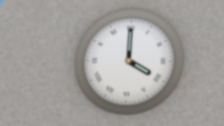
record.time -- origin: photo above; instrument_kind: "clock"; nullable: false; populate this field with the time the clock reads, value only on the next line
4:00
